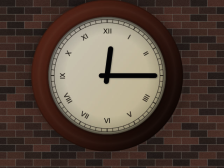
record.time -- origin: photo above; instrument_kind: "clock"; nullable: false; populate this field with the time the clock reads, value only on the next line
12:15
